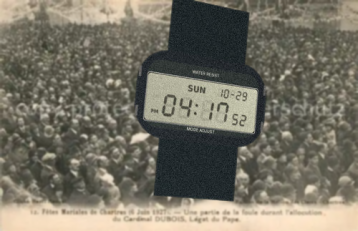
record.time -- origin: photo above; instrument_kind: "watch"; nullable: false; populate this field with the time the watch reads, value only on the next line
4:17:52
